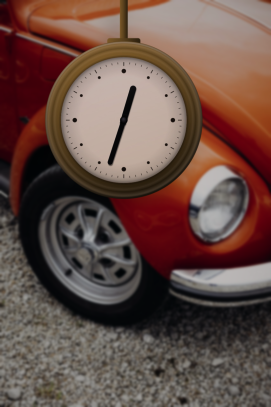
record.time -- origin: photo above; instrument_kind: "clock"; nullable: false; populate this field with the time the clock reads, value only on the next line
12:33
